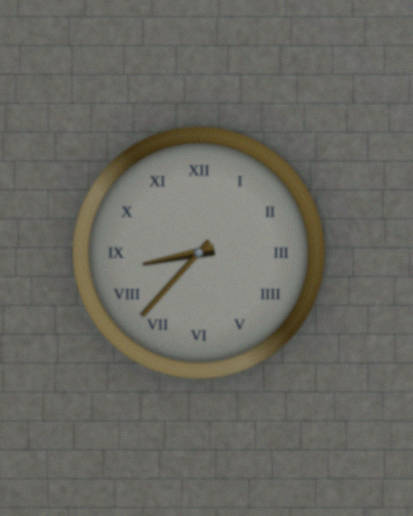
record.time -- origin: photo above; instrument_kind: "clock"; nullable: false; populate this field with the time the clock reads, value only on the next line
8:37
